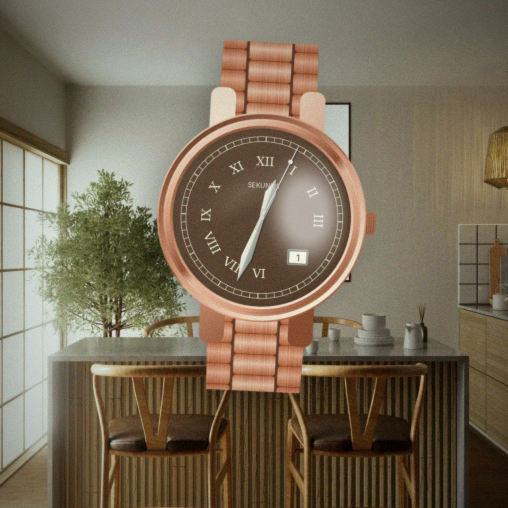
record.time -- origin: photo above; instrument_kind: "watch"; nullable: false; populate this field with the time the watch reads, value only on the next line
12:33:04
